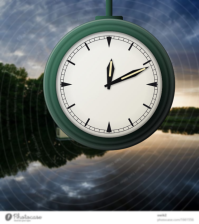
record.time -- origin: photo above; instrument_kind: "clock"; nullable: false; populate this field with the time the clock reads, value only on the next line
12:11
